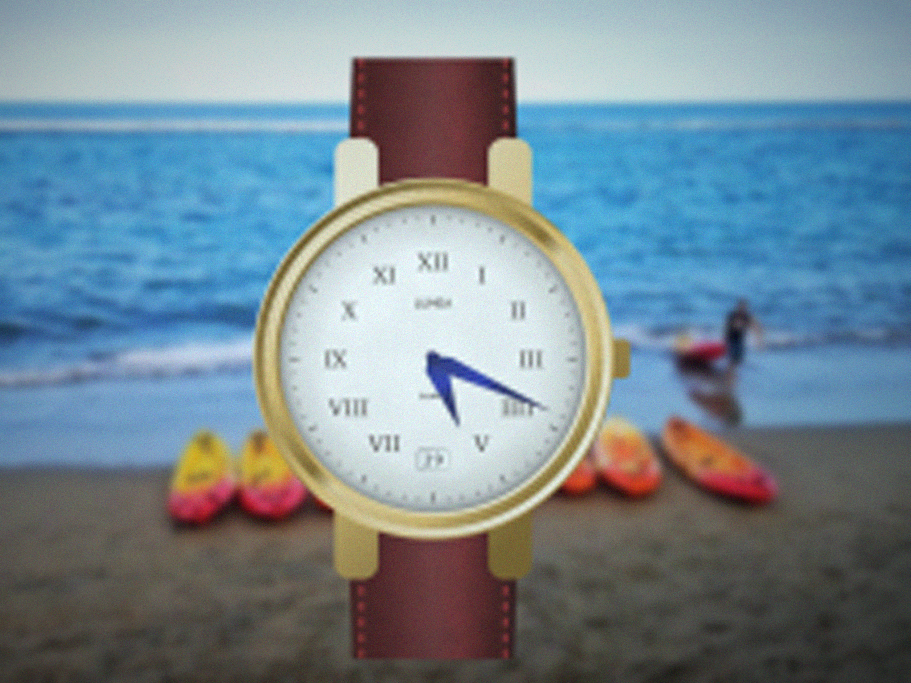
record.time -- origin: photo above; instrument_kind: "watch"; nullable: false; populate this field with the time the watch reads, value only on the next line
5:19
